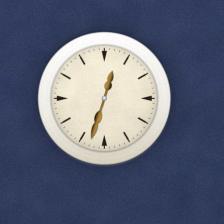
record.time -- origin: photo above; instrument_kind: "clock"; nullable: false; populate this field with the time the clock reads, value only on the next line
12:33
